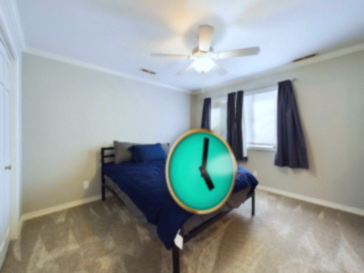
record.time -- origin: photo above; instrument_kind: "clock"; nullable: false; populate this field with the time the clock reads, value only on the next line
5:01
